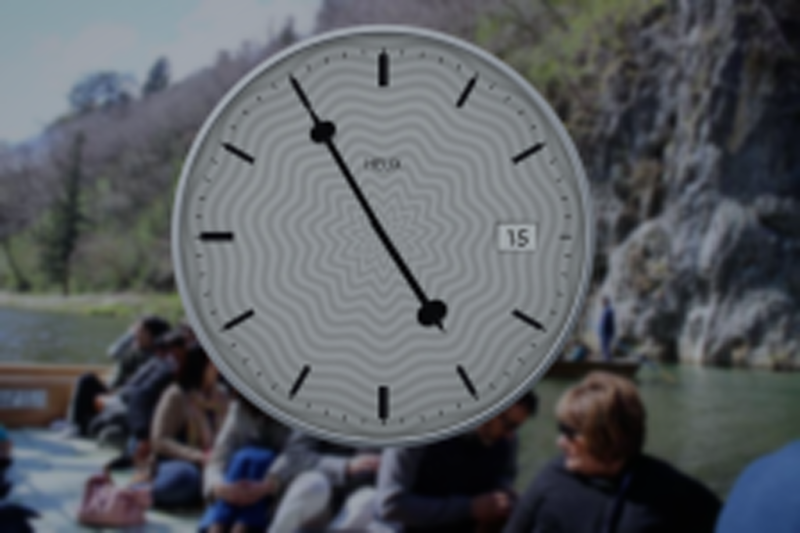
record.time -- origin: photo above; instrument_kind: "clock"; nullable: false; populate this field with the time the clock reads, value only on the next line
4:55
